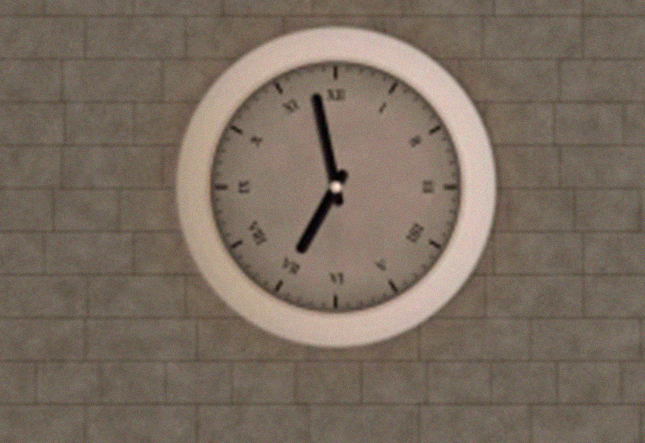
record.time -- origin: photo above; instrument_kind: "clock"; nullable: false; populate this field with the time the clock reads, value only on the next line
6:58
